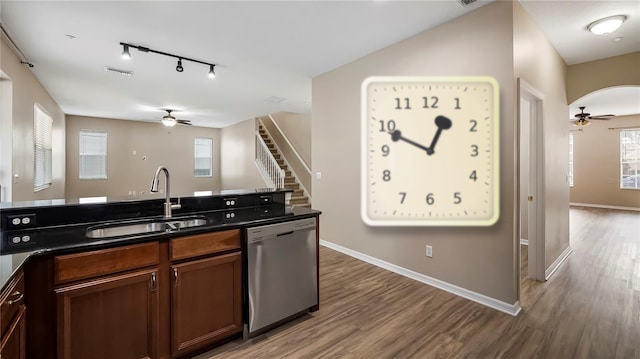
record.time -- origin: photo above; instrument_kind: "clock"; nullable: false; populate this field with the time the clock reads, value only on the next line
12:49
